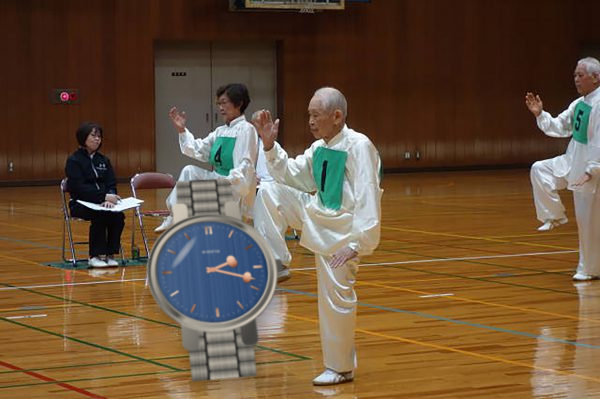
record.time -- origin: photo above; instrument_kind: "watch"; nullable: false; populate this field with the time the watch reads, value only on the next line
2:18
